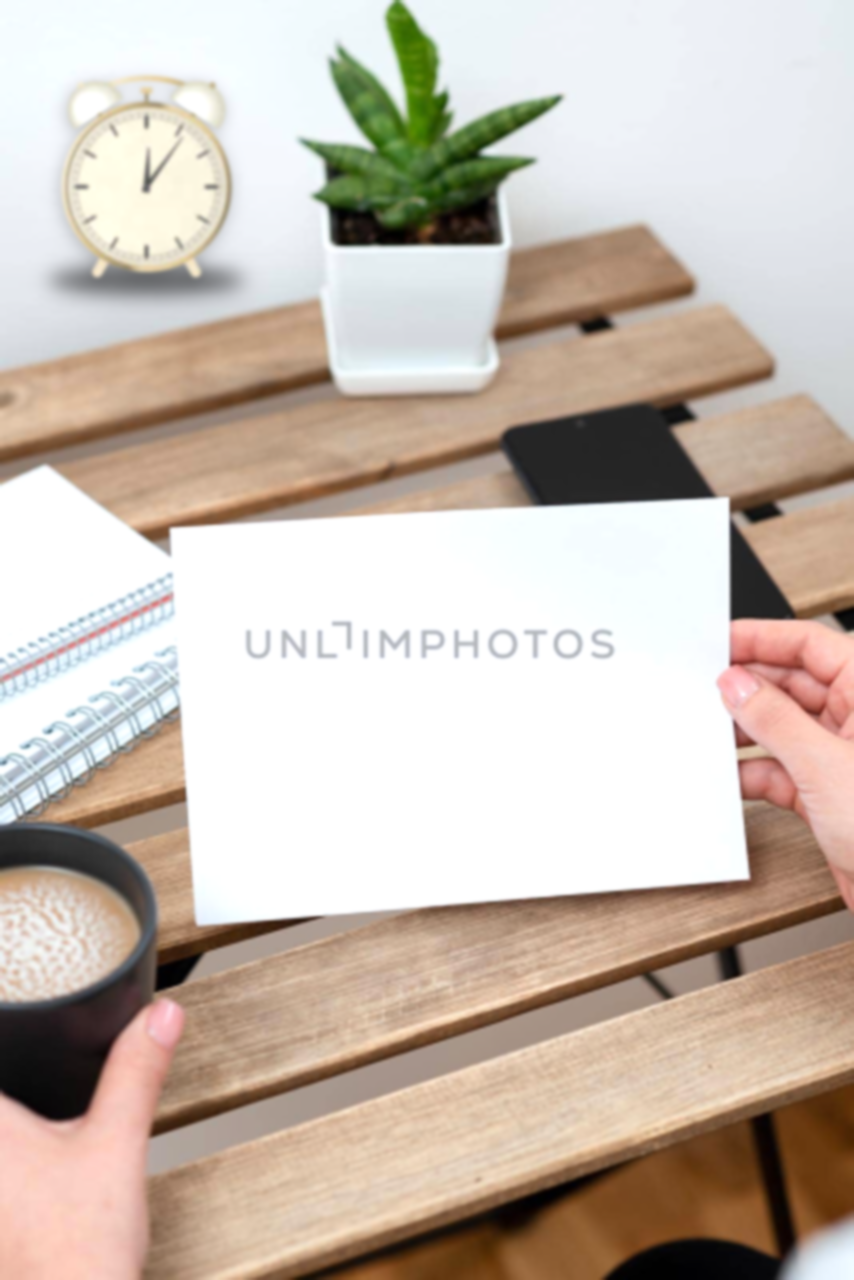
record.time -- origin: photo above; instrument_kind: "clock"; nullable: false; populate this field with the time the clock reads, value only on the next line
12:06
